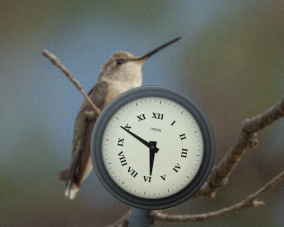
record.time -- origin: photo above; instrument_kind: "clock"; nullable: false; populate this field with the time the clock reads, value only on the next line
5:49
